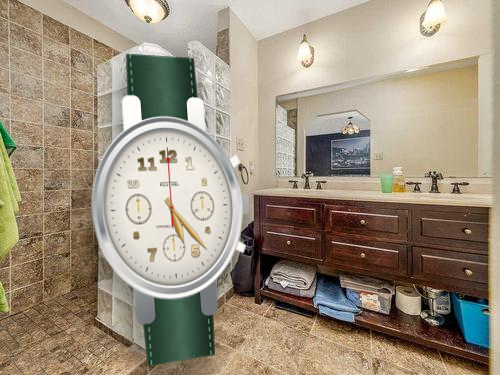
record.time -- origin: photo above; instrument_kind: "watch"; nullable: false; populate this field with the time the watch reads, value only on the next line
5:23
